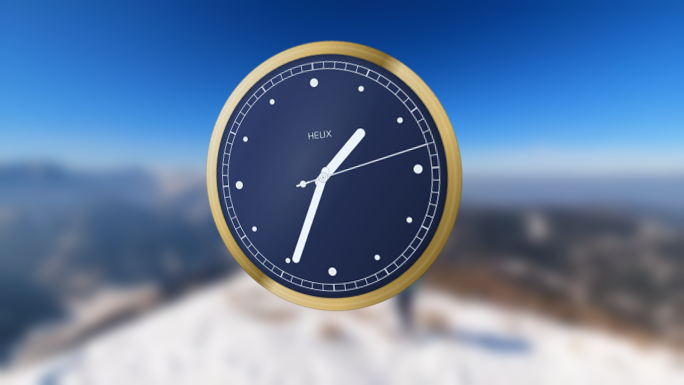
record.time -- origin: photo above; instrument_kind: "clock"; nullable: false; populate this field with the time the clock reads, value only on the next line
1:34:13
